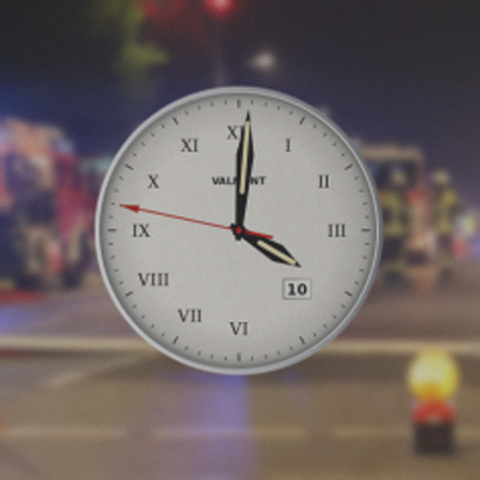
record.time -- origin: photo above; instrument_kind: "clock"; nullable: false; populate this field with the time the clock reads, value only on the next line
4:00:47
